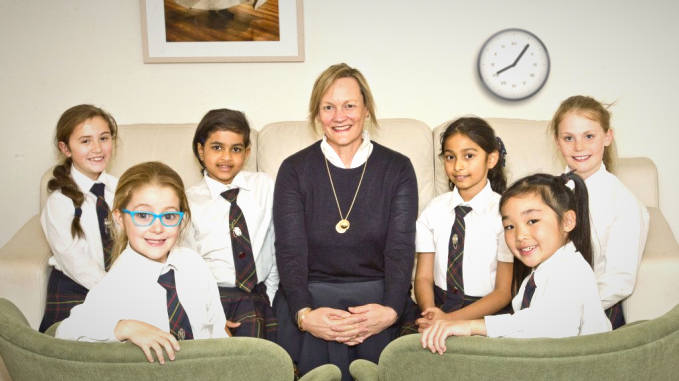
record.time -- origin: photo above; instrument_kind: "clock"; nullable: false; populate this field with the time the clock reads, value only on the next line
8:06
